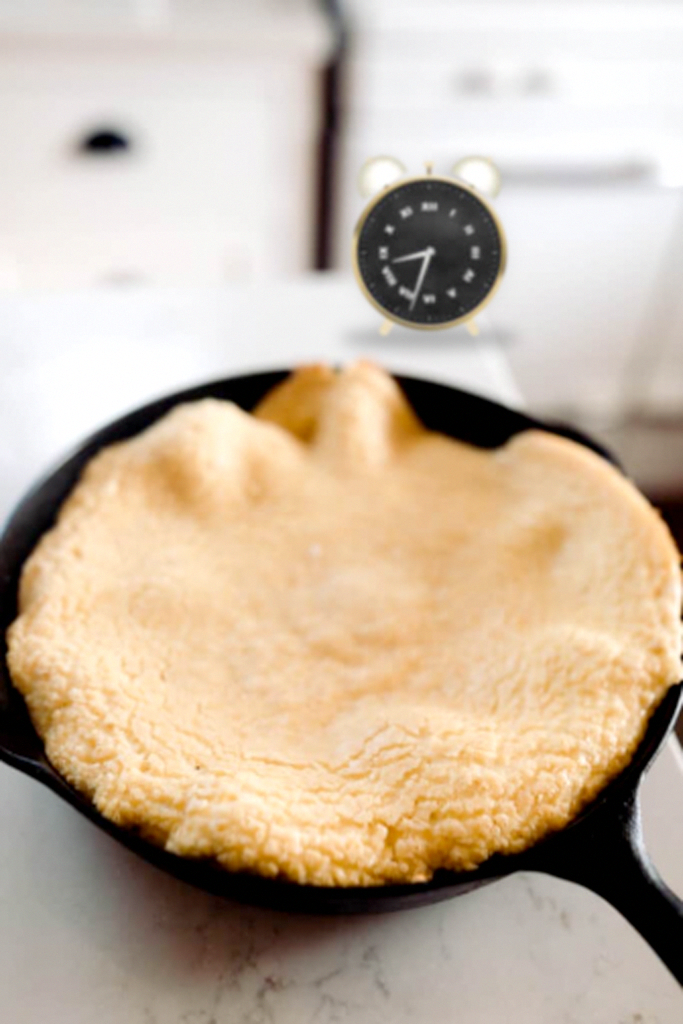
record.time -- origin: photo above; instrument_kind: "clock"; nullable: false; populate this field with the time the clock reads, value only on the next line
8:33
